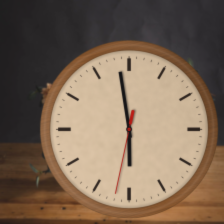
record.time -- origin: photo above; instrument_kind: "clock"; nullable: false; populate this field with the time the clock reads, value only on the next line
5:58:32
